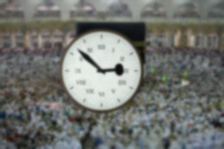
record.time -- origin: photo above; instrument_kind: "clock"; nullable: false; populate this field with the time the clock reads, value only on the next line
2:52
